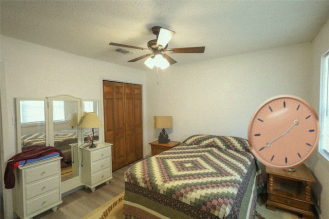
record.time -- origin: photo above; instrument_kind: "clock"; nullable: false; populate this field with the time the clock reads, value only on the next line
1:40
